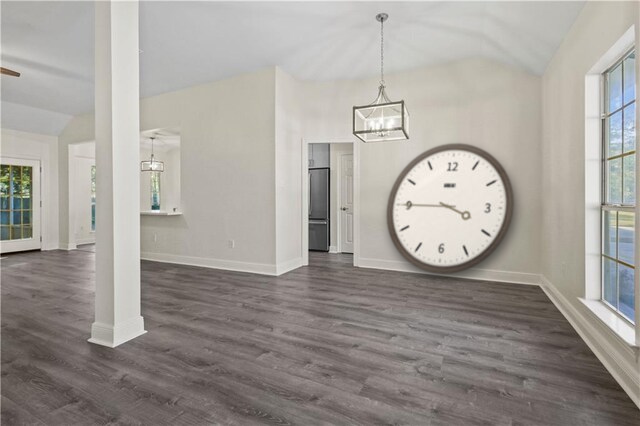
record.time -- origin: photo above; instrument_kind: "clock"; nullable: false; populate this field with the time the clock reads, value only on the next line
3:45
